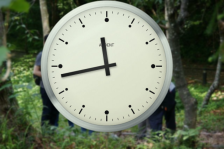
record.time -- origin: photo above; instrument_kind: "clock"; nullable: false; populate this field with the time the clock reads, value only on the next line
11:43
